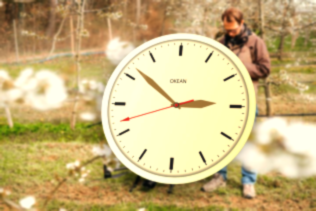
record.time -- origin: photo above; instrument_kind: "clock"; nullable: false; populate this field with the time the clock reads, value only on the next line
2:51:42
